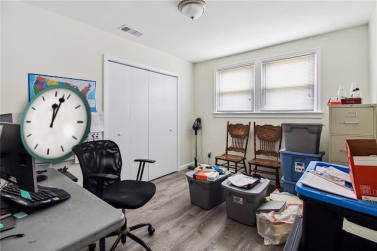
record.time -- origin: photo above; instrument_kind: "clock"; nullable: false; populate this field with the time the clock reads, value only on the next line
12:03
